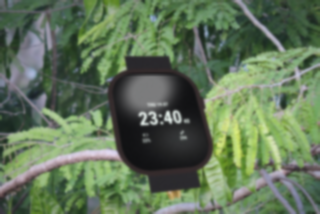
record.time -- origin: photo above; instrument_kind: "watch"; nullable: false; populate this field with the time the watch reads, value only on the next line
23:40
